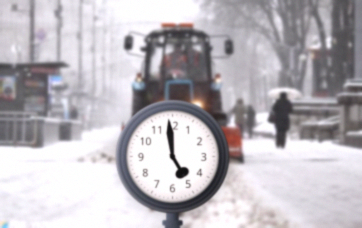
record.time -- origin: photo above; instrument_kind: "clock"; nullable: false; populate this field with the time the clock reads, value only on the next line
4:59
